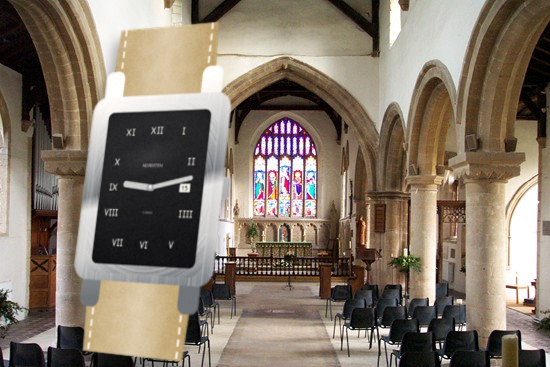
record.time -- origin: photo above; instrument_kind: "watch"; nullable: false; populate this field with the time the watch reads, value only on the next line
9:13
